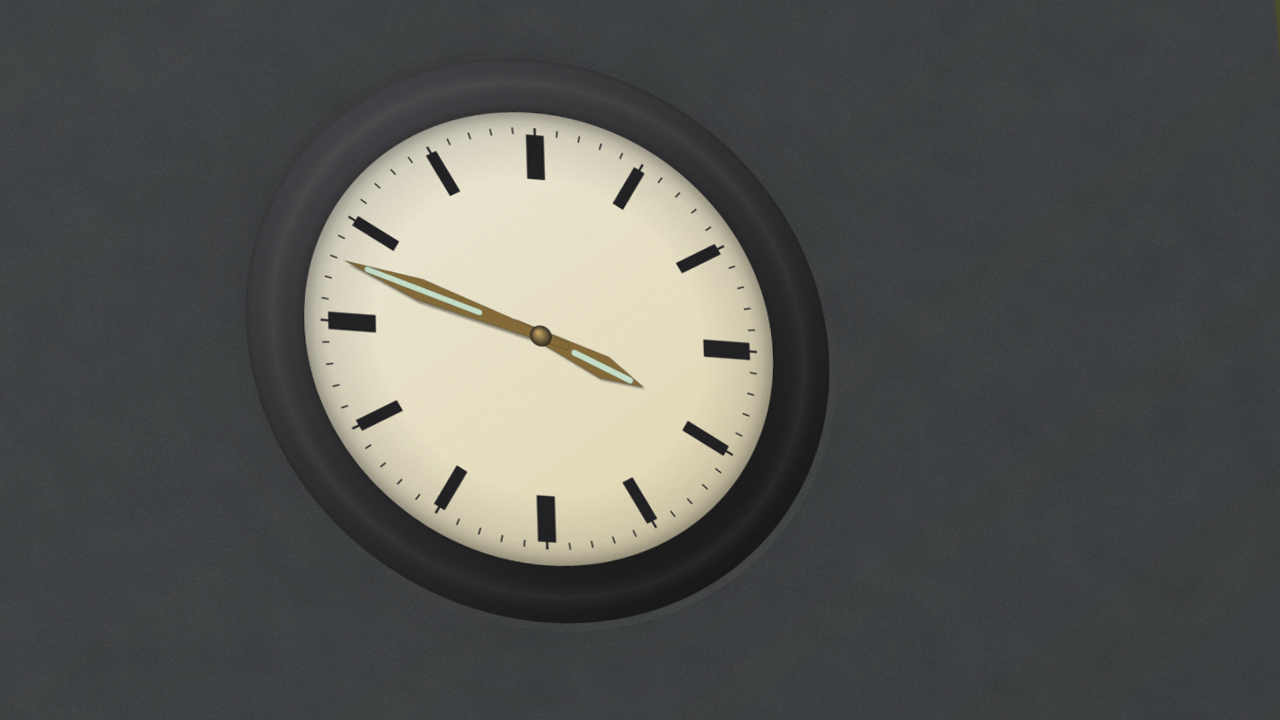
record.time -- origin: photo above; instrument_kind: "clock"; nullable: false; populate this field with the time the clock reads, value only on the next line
3:48
